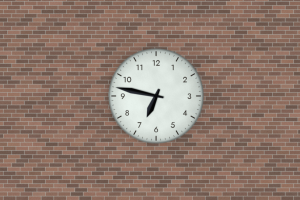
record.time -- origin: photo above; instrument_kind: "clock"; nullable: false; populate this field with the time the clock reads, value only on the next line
6:47
